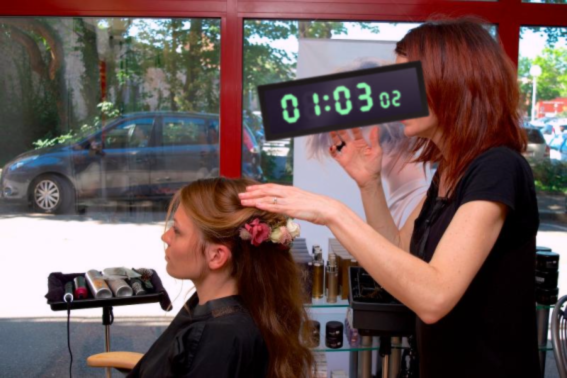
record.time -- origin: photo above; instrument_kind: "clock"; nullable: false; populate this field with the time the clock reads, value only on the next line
1:03:02
